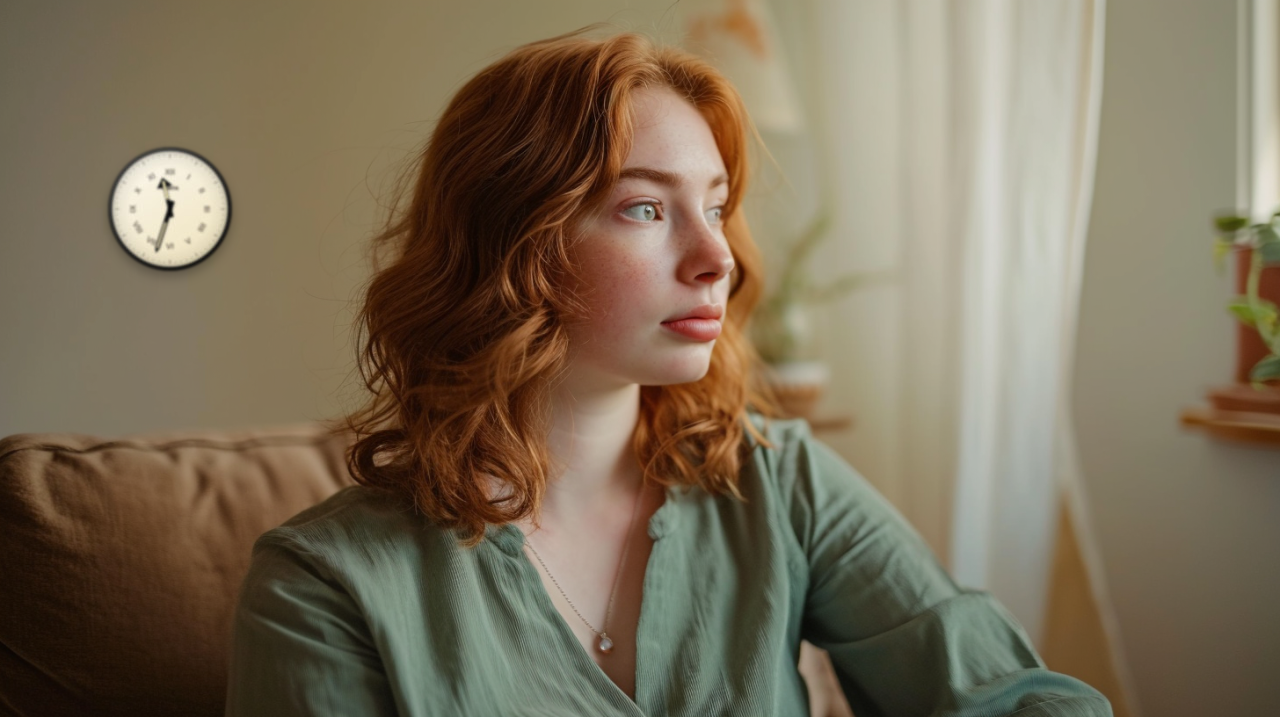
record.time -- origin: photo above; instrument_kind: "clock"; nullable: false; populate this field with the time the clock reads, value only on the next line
11:33
